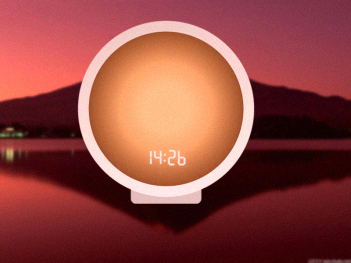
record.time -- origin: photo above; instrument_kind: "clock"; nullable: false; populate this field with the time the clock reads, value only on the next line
14:26
